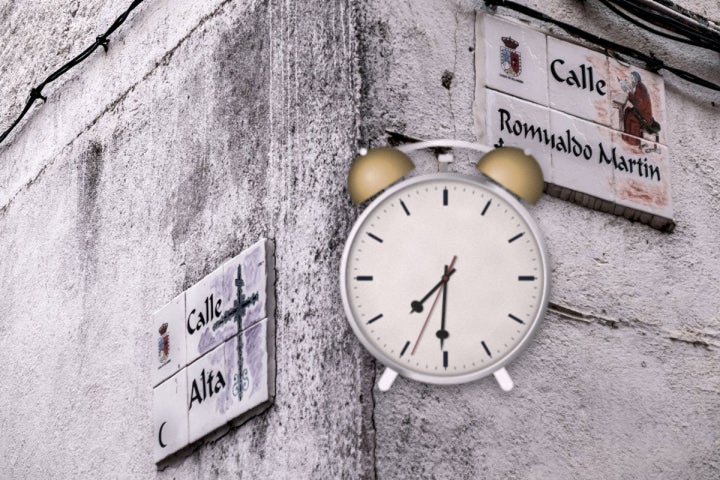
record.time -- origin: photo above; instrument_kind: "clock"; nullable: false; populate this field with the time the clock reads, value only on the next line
7:30:34
